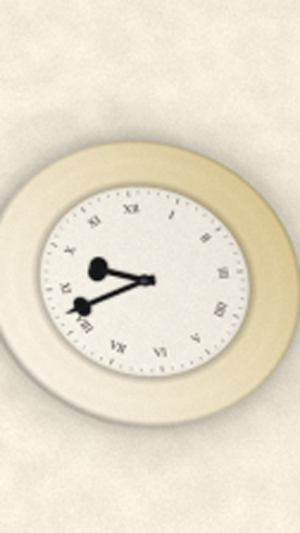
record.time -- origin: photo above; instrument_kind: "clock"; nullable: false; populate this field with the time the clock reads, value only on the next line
9:42
